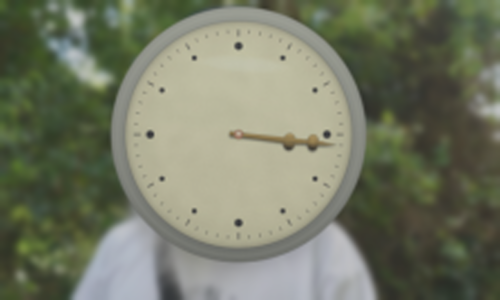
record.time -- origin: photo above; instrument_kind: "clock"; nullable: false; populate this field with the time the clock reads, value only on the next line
3:16
